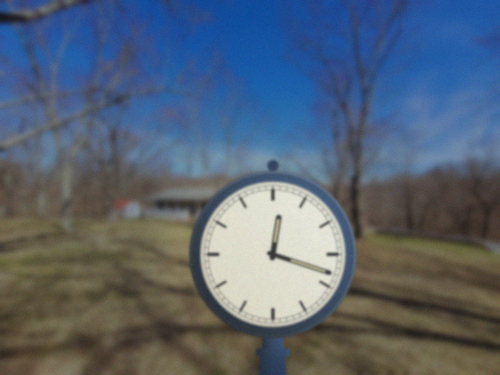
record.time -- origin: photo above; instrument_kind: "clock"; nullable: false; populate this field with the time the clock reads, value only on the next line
12:18
